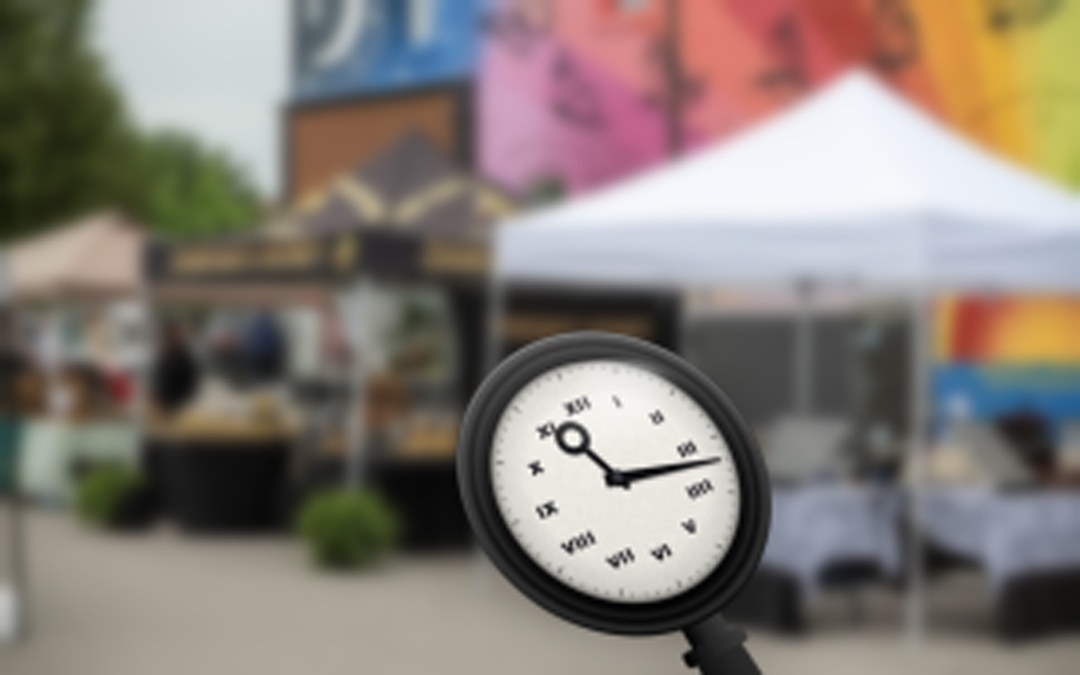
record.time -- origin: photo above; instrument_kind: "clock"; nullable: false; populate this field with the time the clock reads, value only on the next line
11:17
